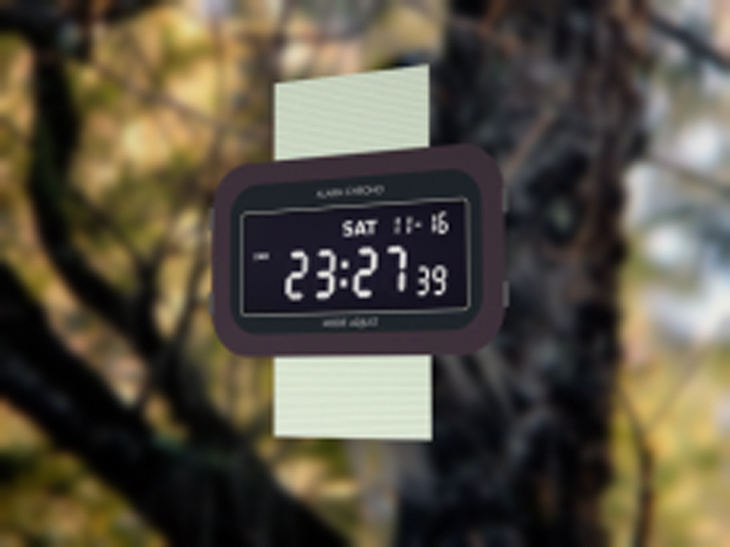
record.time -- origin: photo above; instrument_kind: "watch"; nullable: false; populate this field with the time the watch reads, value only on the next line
23:27:39
